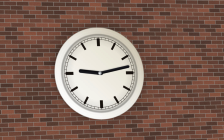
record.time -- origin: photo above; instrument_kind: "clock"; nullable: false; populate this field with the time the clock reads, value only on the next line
9:13
